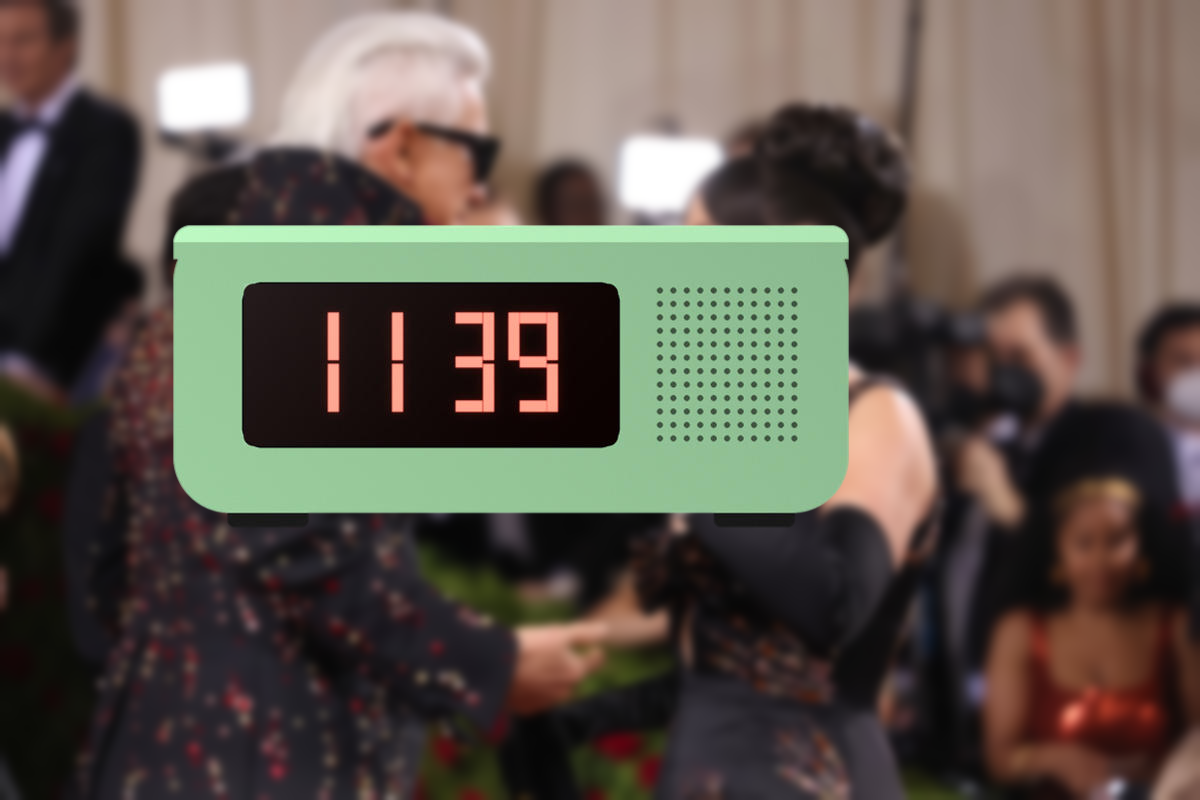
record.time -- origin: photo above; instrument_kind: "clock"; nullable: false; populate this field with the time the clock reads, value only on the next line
11:39
